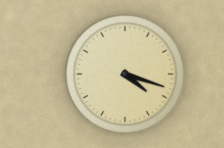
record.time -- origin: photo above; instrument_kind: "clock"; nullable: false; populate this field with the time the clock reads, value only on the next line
4:18
